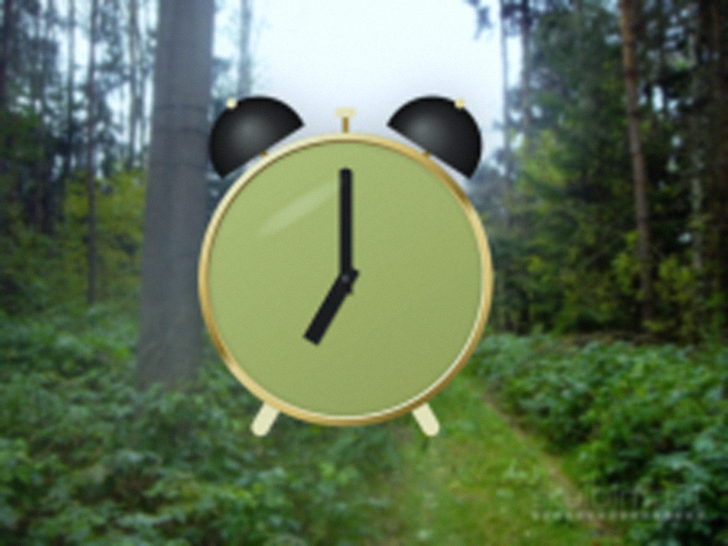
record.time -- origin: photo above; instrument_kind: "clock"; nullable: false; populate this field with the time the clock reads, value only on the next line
7:00
